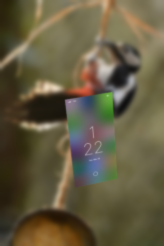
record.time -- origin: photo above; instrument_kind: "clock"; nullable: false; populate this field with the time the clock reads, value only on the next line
1:22
